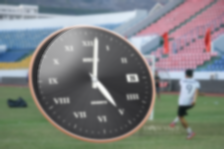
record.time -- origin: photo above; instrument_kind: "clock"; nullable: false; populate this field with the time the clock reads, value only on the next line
5:02
